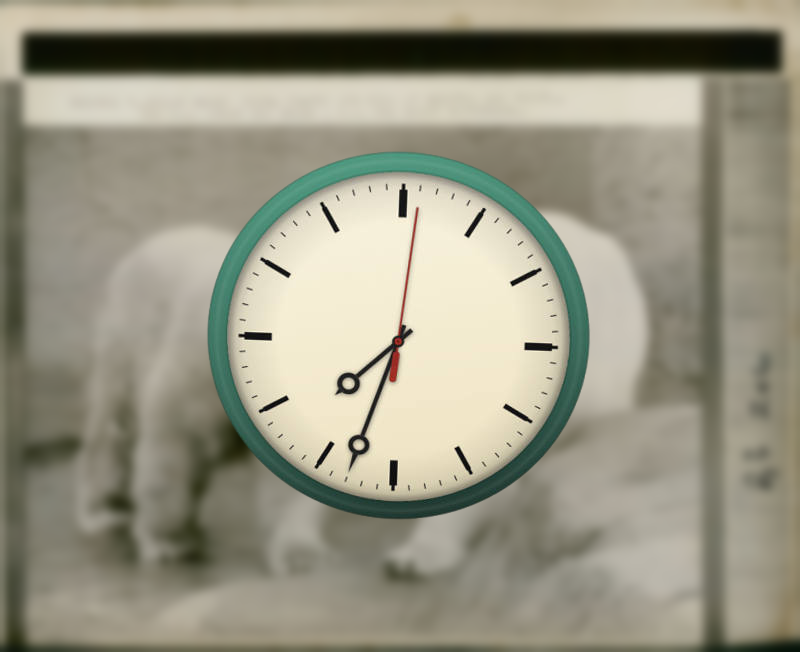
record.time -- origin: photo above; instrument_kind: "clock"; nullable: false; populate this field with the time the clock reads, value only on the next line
7:33:01
